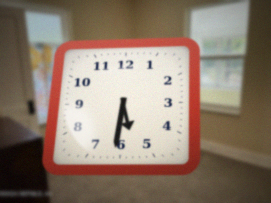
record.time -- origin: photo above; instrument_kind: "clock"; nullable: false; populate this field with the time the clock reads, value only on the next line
5:31
